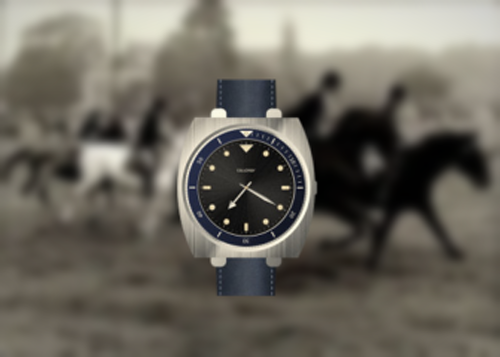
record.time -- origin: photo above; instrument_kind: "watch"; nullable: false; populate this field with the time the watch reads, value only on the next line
7:20
